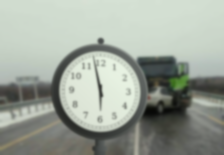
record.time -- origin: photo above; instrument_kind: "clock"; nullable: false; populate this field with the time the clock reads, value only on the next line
5:58
